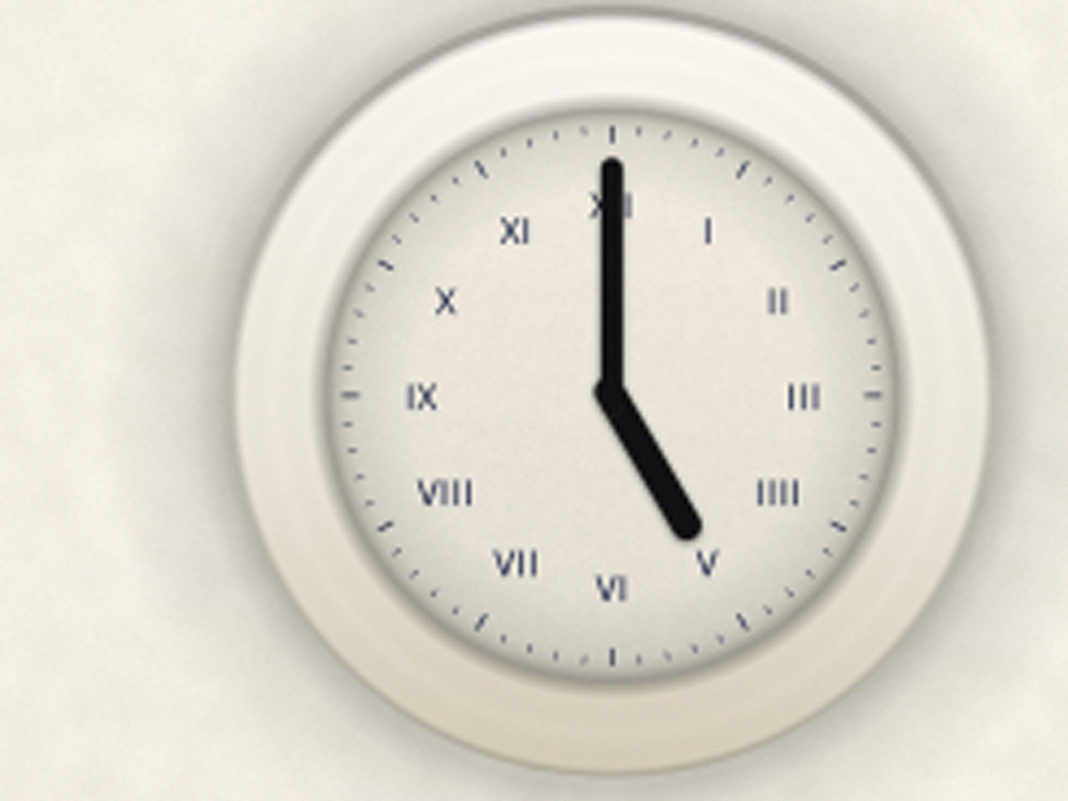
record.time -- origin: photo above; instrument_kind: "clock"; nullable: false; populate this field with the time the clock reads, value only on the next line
5:00
